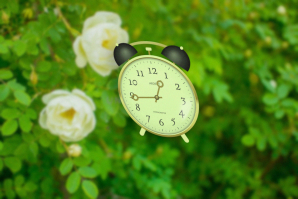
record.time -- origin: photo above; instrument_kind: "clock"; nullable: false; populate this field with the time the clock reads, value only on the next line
12:44
